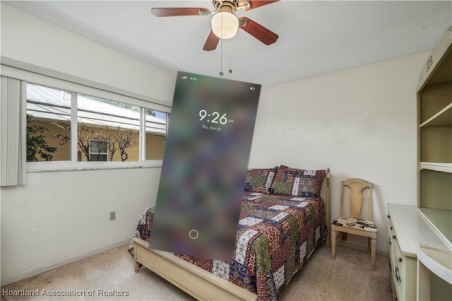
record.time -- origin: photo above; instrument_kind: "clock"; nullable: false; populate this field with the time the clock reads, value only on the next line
9:26
